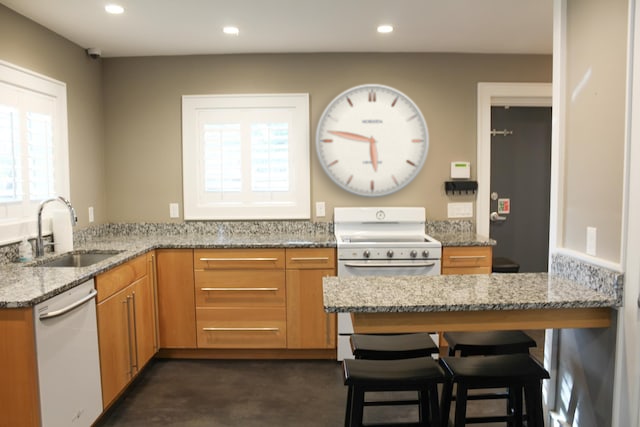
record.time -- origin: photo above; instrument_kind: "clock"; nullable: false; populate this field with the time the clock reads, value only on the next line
5:47
